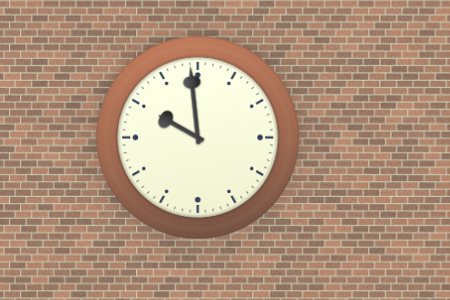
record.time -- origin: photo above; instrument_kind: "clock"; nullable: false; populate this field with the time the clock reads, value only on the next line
9:59
